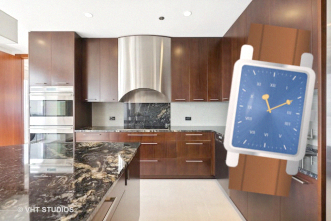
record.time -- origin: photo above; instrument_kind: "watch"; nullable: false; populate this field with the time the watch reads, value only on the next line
11:10
